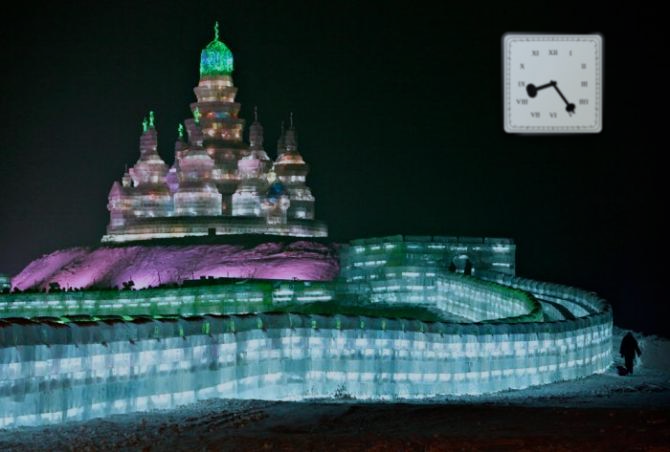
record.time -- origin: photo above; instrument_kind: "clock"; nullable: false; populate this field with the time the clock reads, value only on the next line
8:24
